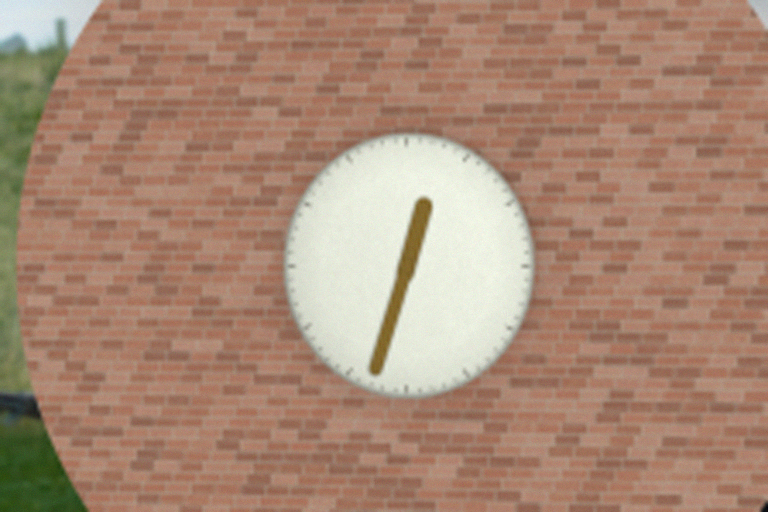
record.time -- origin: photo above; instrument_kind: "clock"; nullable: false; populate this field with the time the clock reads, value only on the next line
12:33
